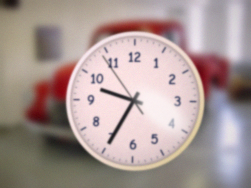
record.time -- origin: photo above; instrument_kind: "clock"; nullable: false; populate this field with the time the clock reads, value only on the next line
9:34:54
